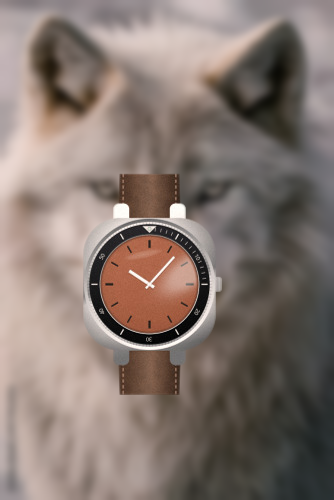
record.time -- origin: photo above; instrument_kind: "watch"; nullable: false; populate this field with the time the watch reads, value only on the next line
10:07
